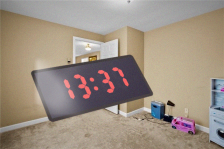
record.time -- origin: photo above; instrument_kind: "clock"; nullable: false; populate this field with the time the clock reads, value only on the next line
13:37
